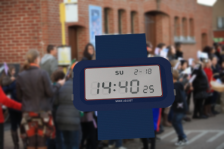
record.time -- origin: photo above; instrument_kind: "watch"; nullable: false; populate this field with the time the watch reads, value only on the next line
14:40:25
